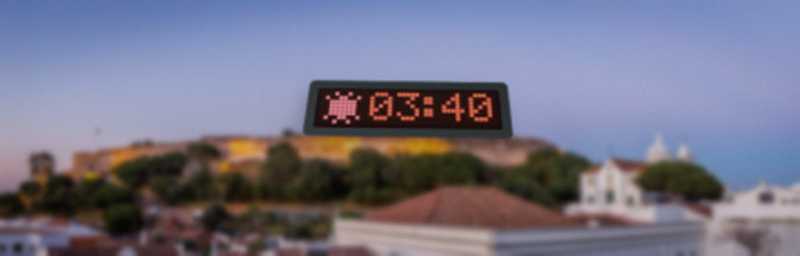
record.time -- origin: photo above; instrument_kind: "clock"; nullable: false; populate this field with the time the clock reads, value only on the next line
3:40
